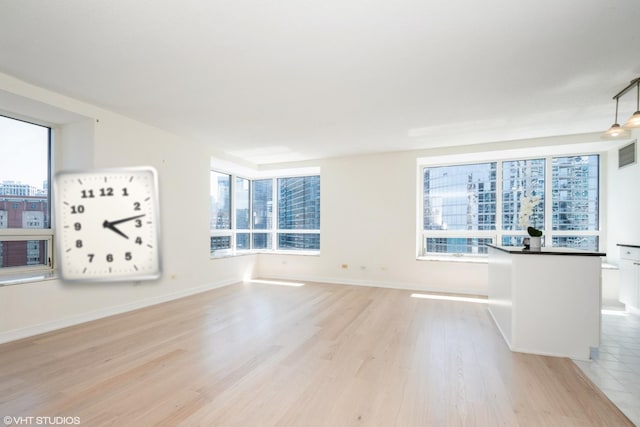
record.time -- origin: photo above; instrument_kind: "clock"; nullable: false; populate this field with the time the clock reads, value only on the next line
4:13
